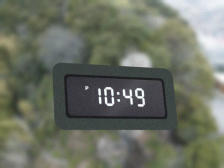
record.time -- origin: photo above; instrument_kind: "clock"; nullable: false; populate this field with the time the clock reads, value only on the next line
10:49
